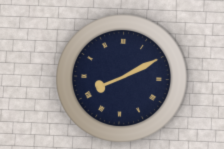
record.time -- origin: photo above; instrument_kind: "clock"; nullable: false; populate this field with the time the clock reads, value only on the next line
8:10
